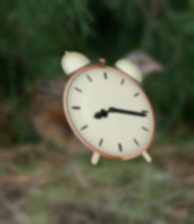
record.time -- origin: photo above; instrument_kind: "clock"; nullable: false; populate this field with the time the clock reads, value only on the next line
8:16
